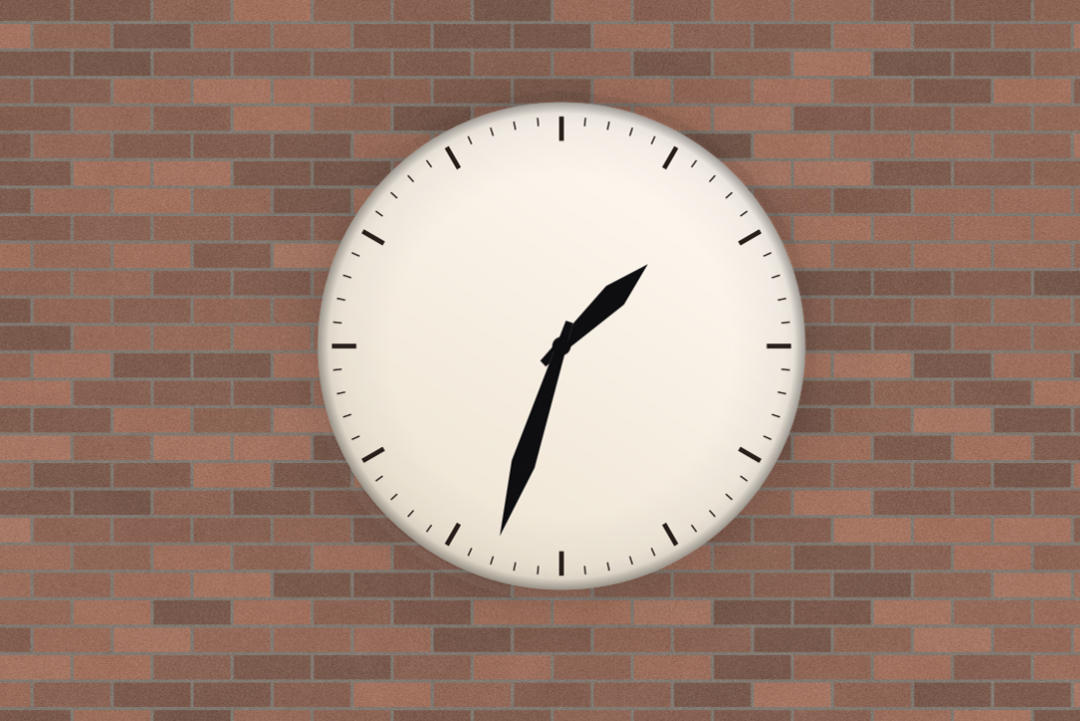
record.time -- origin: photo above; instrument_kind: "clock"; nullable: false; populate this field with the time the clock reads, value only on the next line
1:33
